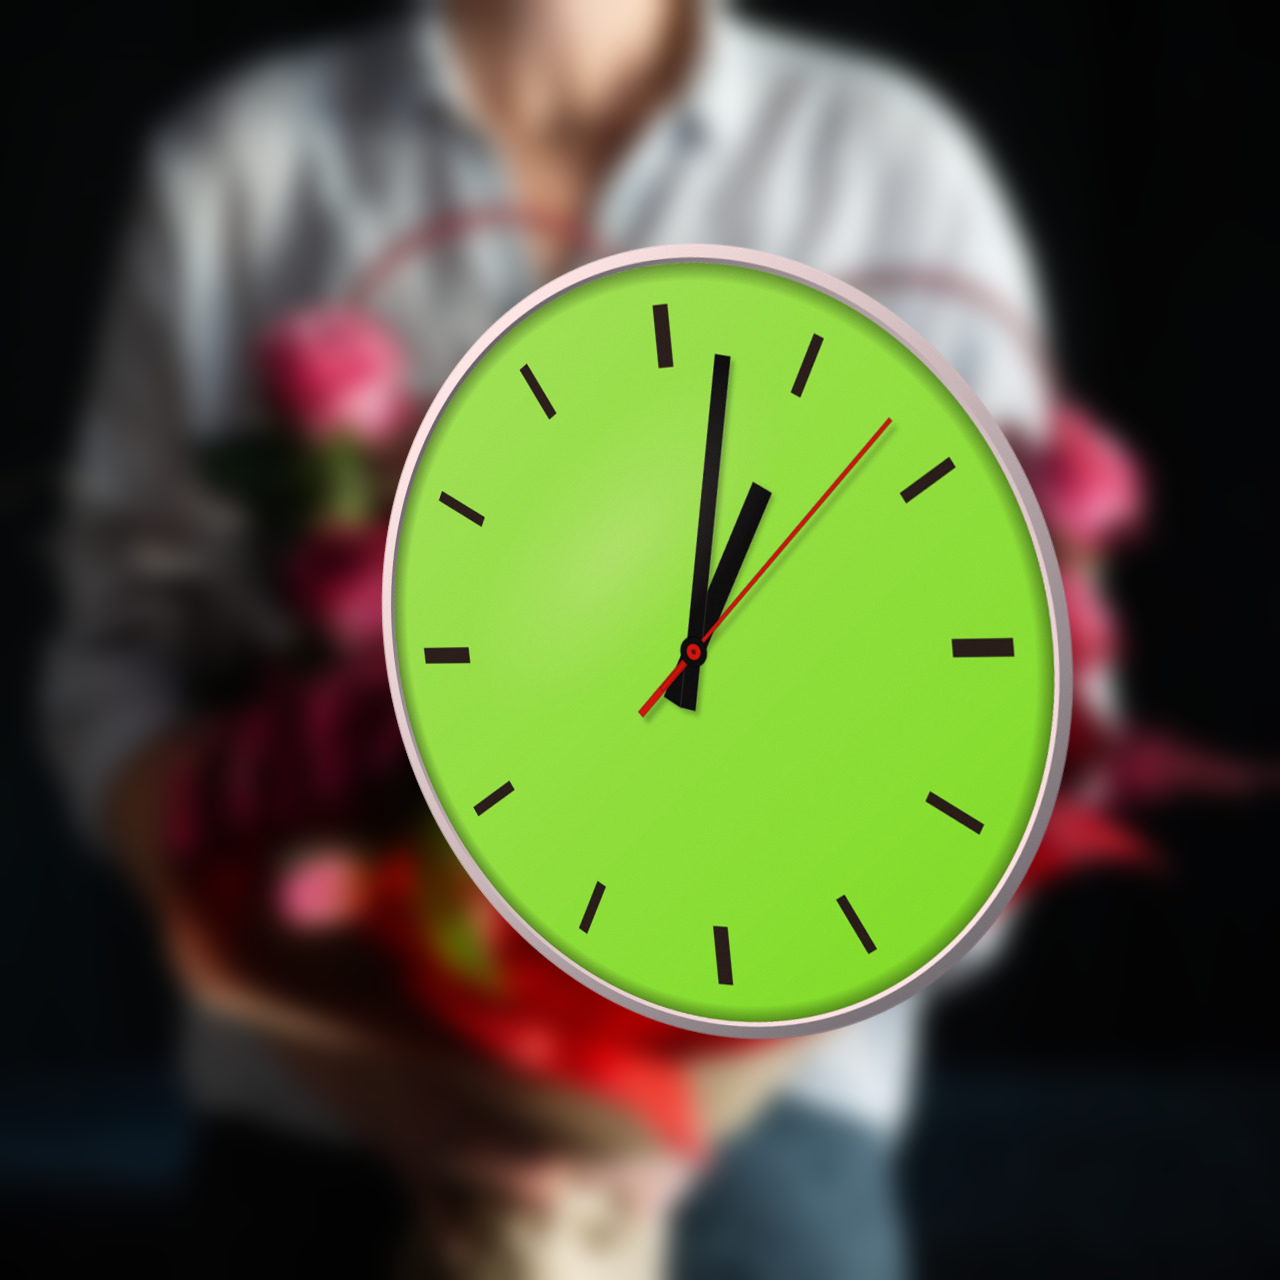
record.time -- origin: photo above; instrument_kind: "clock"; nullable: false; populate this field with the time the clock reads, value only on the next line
1:02:08
